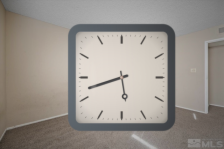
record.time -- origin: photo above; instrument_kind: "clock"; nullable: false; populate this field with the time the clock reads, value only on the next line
5:42
